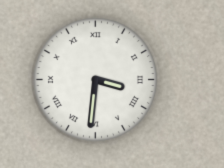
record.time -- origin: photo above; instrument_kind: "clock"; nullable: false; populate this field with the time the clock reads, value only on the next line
3:31
